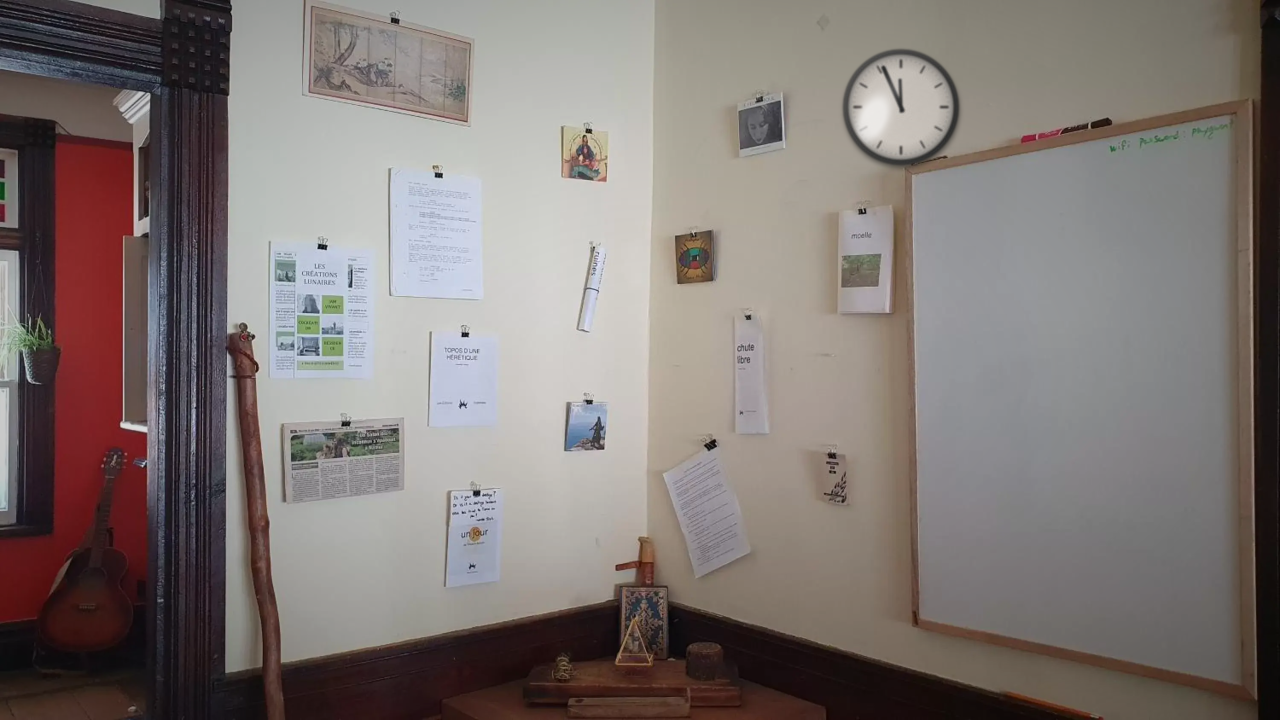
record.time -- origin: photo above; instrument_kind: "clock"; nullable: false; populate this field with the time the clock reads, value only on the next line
11:56
